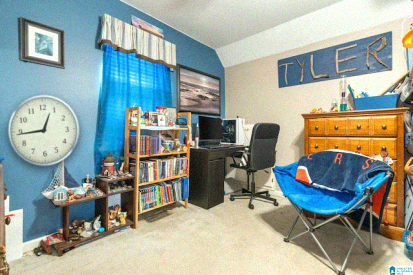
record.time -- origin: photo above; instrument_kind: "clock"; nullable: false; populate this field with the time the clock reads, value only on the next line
12:44
